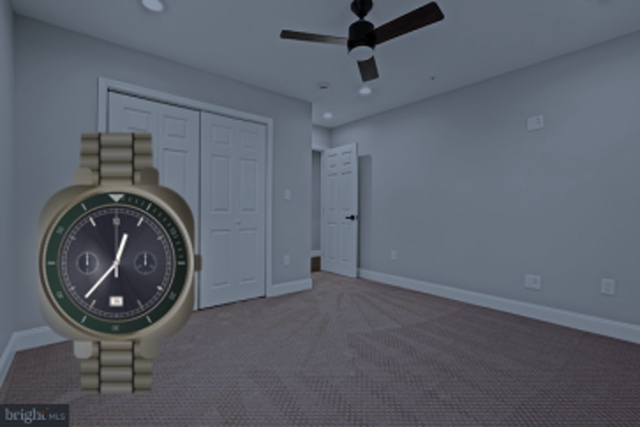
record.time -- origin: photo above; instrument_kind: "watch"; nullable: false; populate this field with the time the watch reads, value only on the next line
12:37
